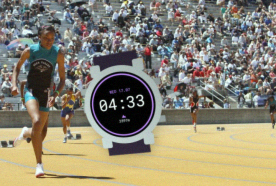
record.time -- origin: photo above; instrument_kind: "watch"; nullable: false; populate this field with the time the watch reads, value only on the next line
4:33
